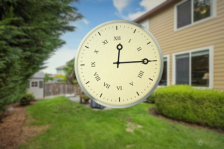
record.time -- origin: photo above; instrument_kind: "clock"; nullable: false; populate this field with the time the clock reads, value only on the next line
12:15
